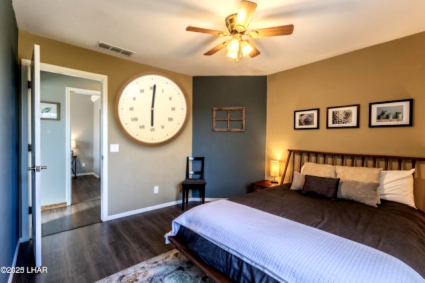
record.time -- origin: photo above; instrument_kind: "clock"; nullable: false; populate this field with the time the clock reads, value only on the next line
6:01
